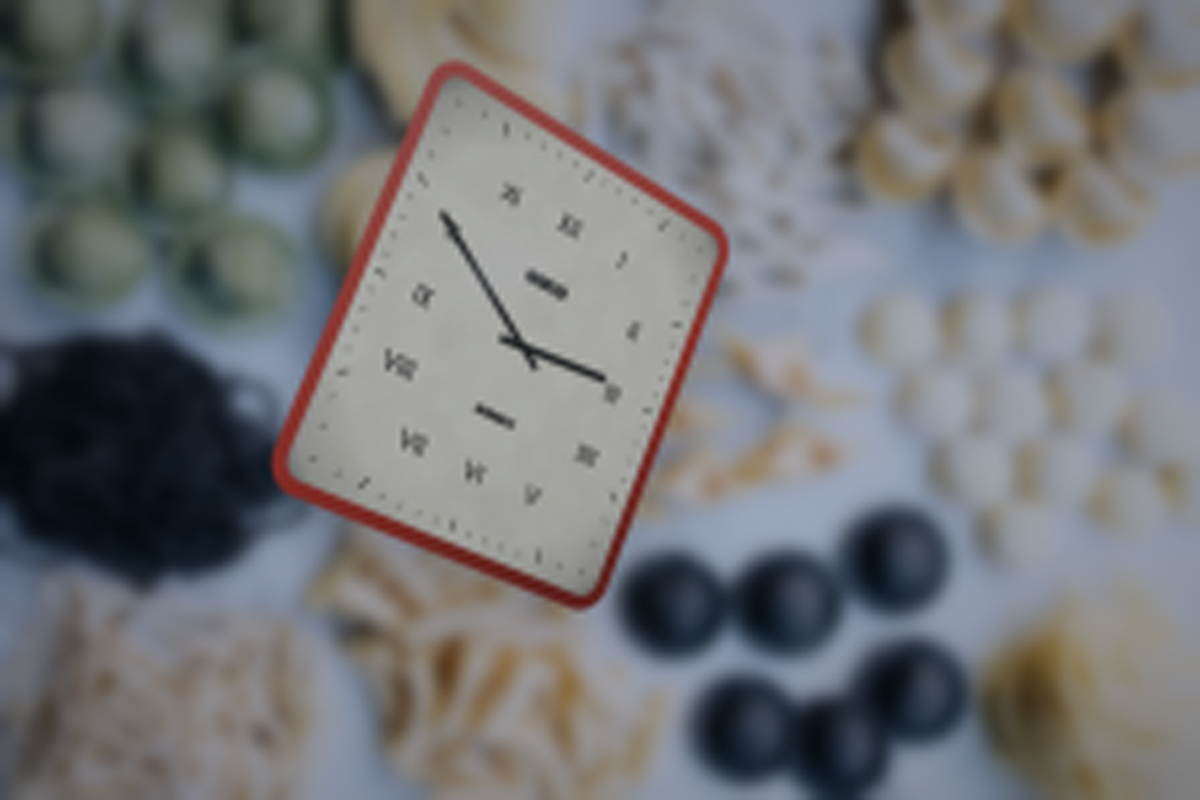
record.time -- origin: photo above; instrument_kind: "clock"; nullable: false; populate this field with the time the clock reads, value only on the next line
2:50
